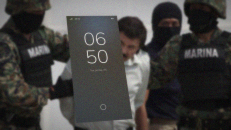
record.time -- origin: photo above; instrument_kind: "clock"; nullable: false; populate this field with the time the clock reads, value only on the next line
6:50
